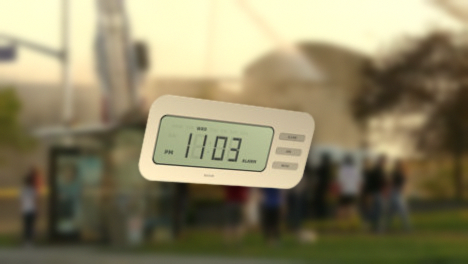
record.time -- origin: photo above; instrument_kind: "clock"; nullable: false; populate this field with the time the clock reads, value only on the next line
11:03
